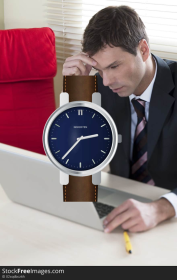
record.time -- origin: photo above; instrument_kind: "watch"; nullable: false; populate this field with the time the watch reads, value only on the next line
2:37
